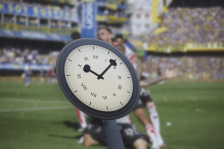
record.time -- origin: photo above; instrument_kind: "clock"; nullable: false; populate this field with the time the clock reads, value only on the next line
10:08
